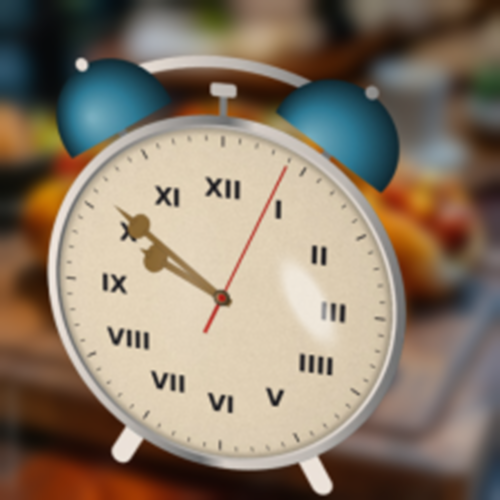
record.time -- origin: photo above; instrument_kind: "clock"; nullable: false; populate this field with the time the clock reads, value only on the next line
9:51:04
